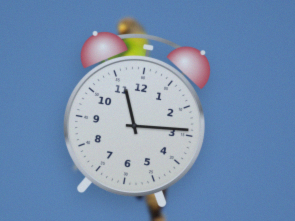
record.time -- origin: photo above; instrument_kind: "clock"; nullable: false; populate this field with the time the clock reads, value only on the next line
11:14
